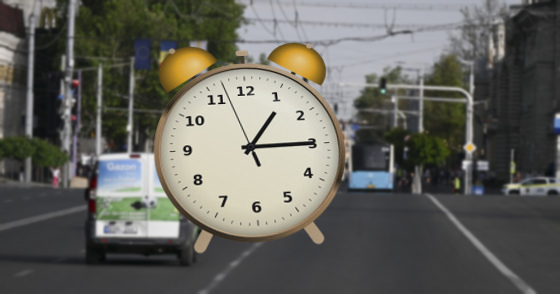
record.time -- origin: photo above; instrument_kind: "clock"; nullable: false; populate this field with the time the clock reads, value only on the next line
1:14:57
